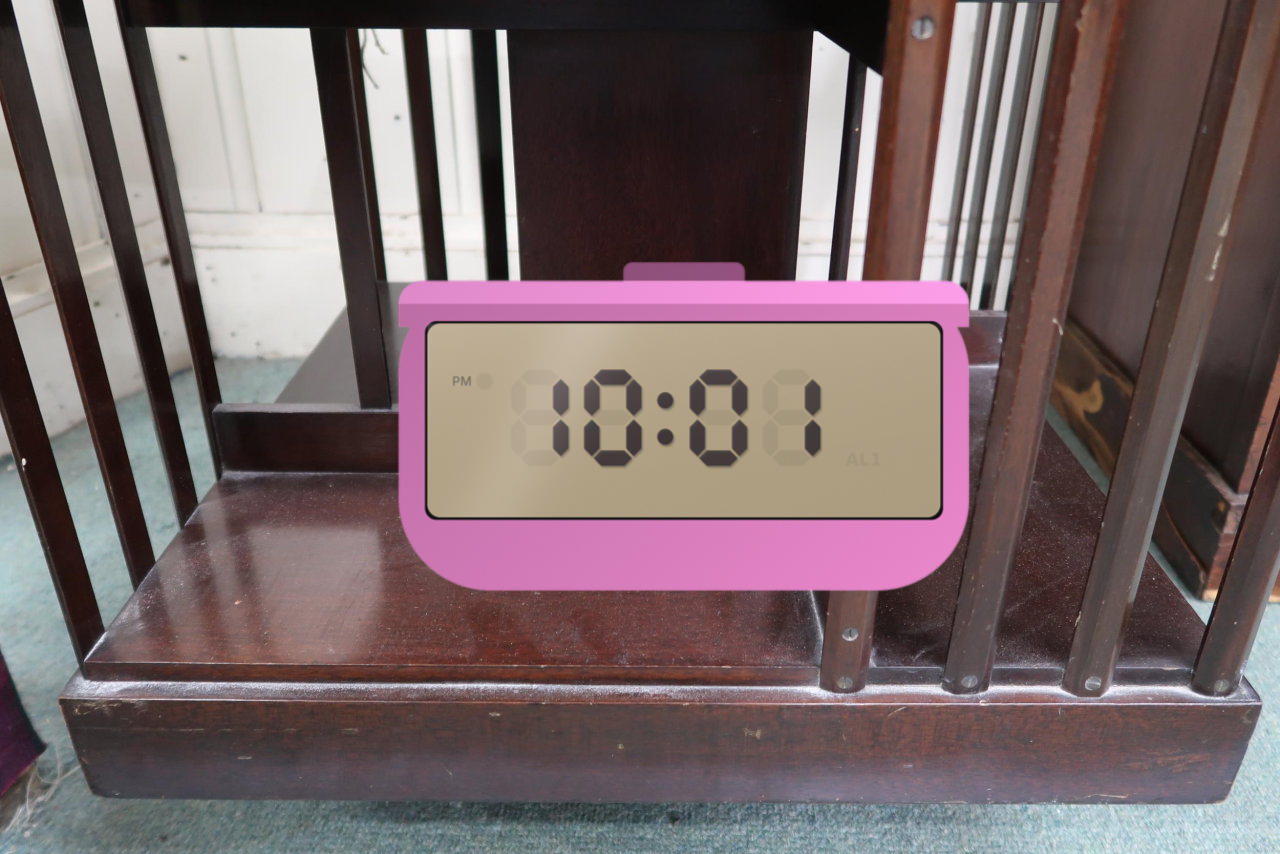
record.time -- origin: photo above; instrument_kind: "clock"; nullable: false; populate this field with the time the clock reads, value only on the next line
10:01
